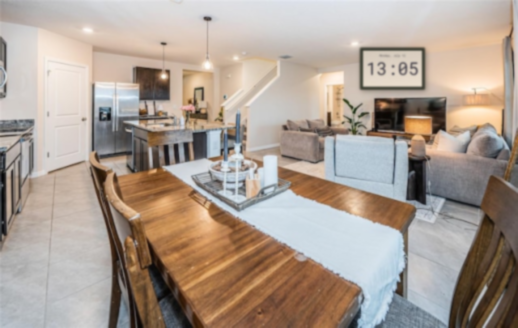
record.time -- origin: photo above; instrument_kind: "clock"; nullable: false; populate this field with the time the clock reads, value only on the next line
13:05
